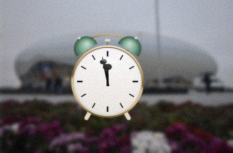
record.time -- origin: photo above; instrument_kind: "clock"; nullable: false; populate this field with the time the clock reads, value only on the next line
11:58
